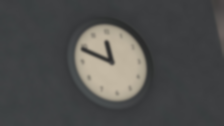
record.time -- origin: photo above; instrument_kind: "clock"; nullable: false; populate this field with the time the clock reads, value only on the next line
11:49
